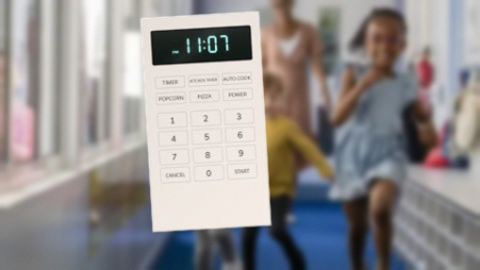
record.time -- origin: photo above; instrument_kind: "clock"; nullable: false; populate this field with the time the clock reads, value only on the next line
11:07
